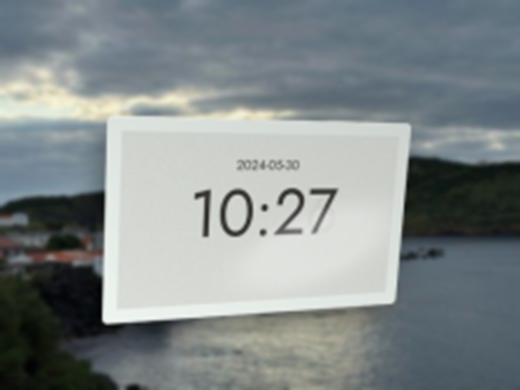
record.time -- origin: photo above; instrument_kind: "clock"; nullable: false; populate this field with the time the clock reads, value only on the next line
10:27
